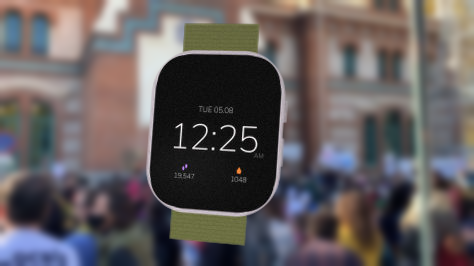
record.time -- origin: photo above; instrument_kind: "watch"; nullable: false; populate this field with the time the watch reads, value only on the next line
12:25
